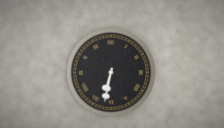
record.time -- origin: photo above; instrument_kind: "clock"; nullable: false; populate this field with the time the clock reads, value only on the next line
6:32
